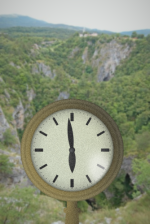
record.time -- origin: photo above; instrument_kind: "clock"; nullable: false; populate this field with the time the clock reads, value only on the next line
5:59
